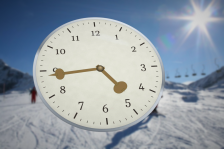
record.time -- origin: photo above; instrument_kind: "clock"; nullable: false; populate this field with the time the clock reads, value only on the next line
4:44
